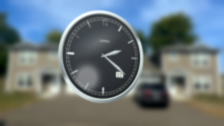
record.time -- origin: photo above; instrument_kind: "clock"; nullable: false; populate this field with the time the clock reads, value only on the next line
2:21
